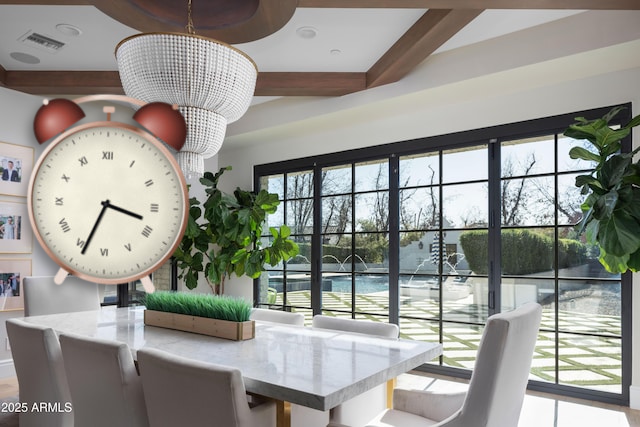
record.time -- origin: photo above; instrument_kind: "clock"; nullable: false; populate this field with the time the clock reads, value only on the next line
3:34
